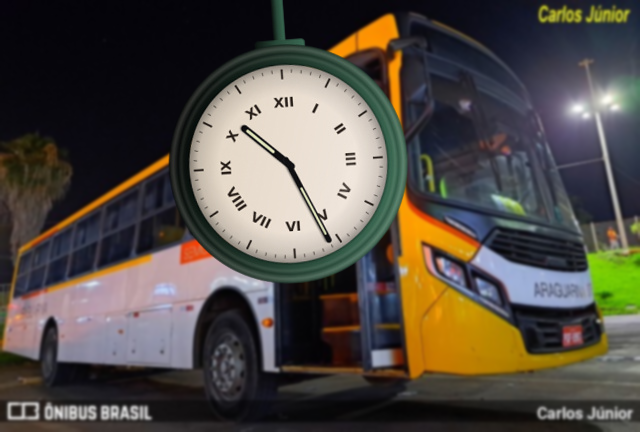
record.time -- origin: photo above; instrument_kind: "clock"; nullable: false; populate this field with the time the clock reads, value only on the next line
10:26
